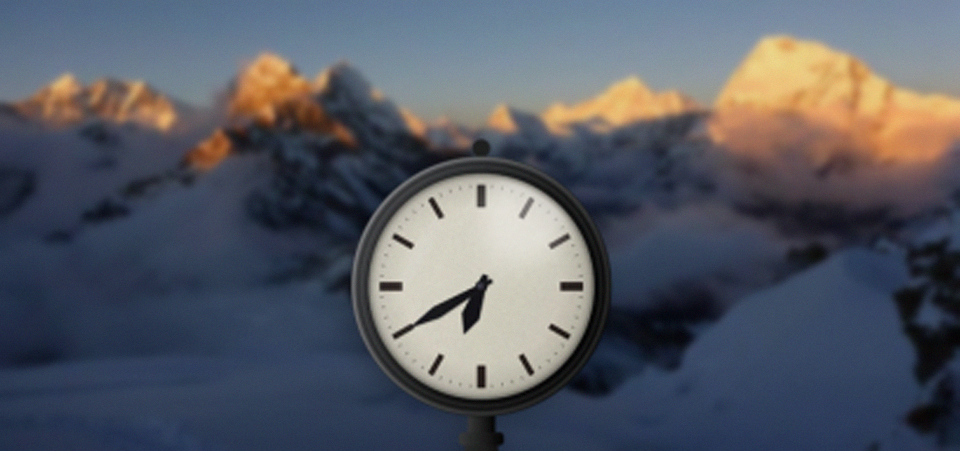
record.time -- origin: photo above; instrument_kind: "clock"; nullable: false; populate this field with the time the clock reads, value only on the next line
6:40
